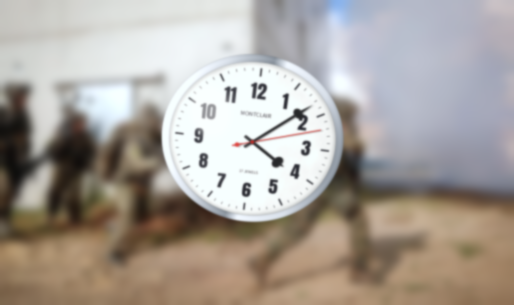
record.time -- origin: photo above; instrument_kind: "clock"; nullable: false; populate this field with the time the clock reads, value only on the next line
4:08:12
